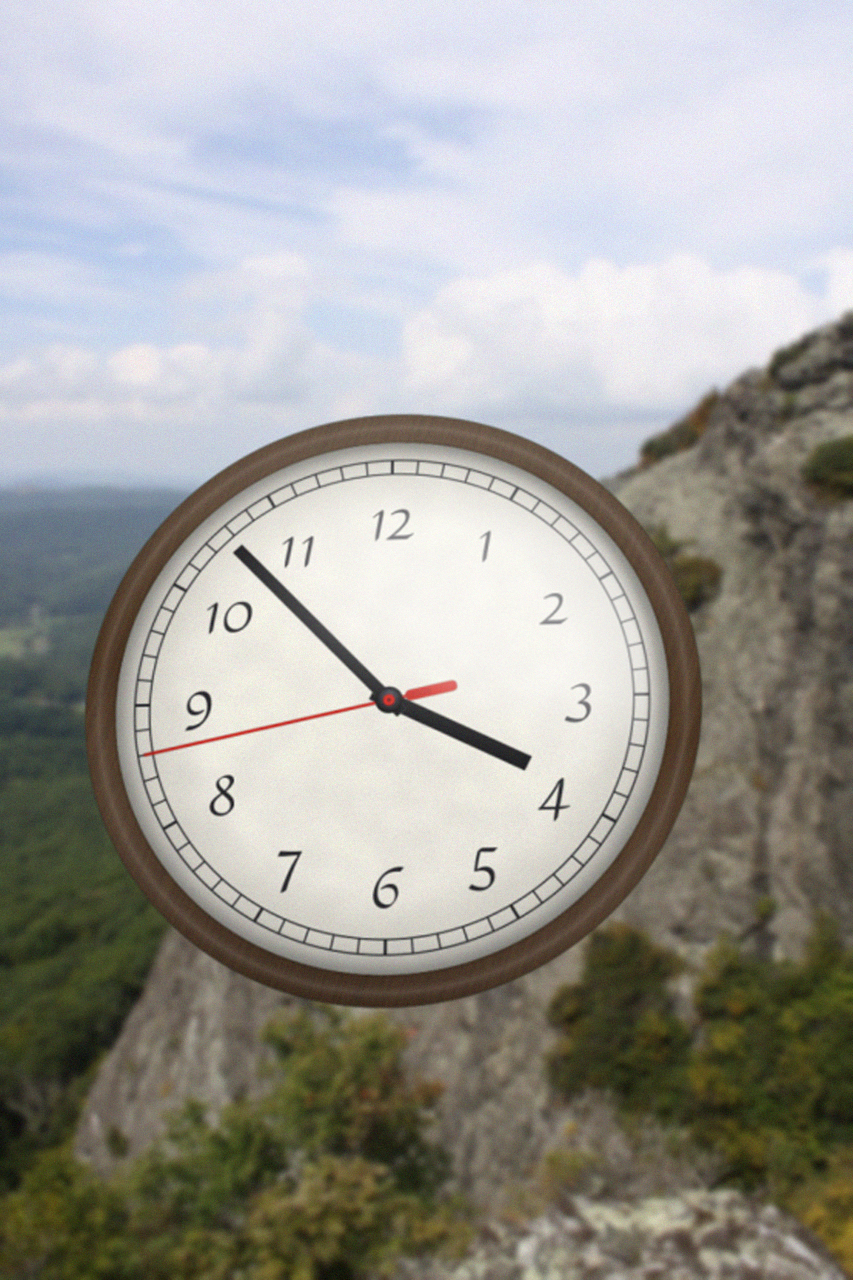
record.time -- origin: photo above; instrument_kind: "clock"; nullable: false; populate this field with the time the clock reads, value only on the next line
3:52:43
